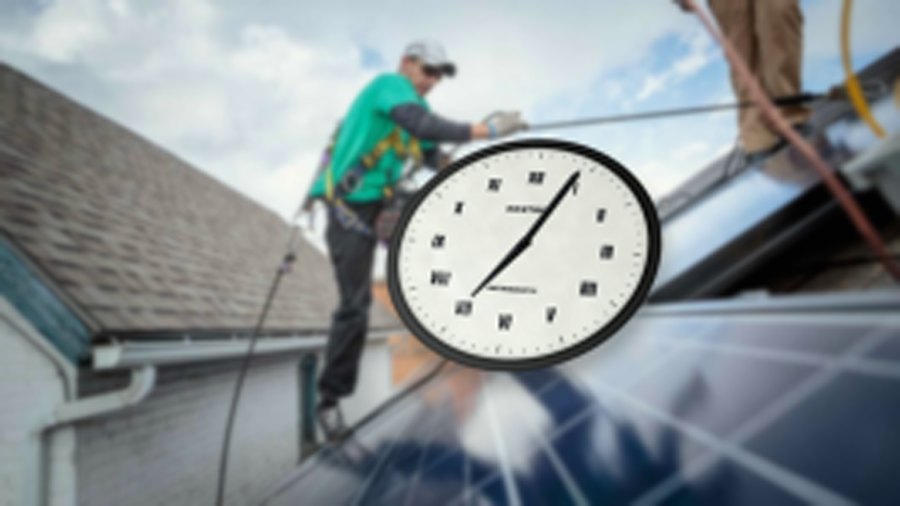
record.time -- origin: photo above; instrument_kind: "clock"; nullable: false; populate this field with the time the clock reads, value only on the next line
7:04
